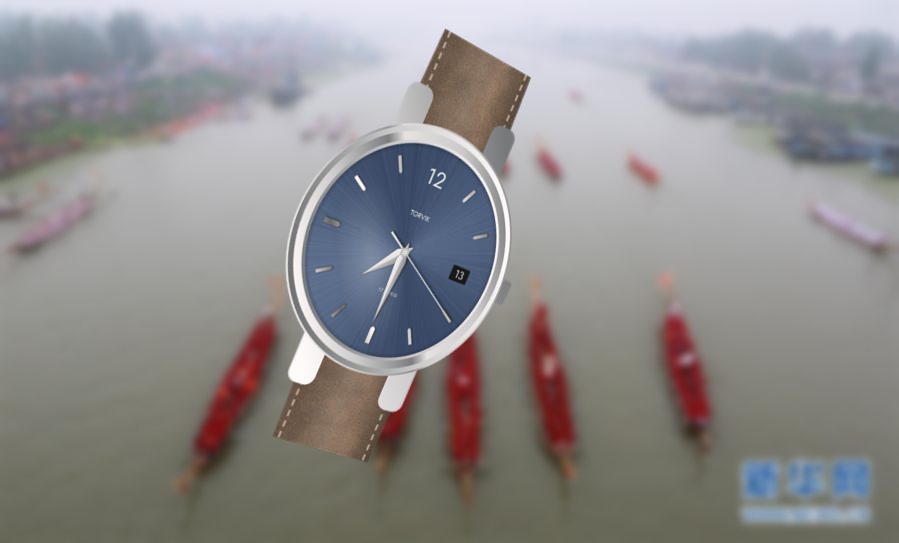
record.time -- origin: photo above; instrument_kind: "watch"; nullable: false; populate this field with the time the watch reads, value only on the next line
7:30:20
